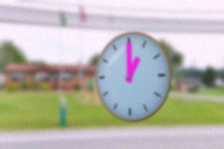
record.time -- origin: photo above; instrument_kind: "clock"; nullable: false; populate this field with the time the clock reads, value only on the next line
1:00
